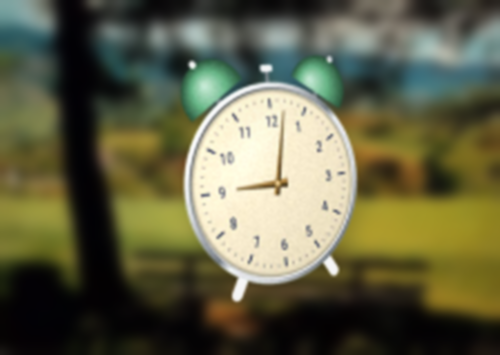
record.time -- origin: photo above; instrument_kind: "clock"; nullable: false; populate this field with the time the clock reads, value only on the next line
9:02
